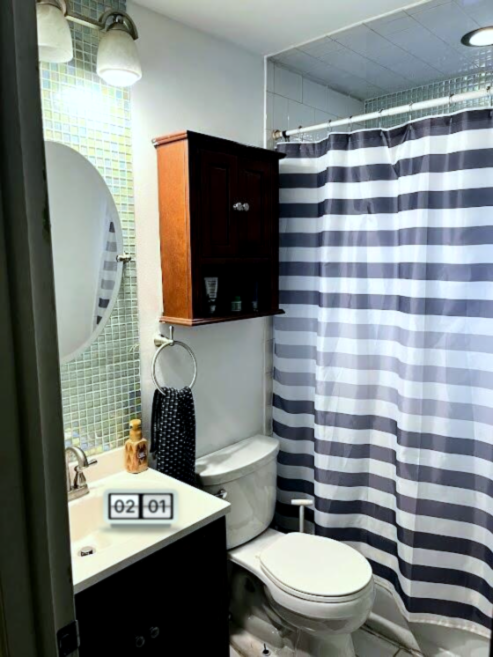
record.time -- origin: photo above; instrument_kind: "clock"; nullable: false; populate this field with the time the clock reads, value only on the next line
2:01
